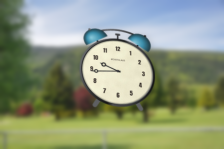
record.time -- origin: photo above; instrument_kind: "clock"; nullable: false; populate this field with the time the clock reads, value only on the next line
9:44
